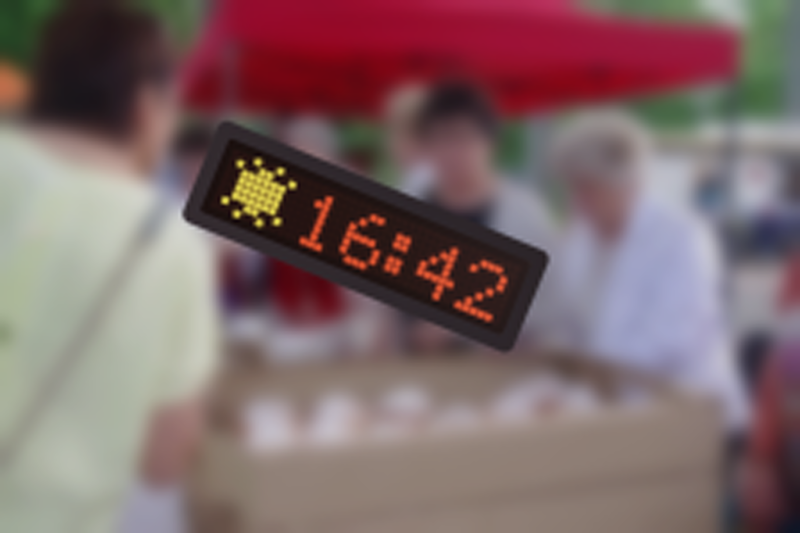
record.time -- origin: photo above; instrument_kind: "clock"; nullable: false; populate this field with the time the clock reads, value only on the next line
16:42
